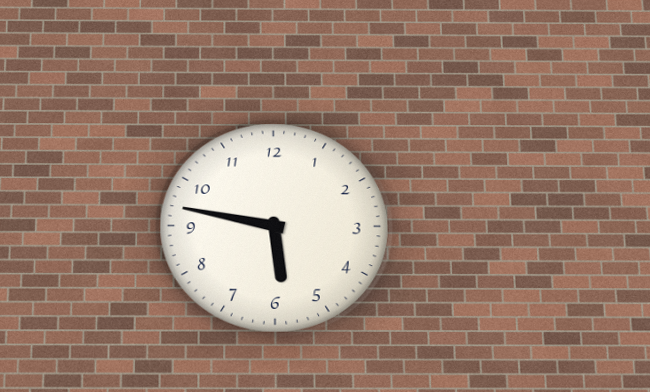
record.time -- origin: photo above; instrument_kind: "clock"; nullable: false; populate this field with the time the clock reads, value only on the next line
5:47
